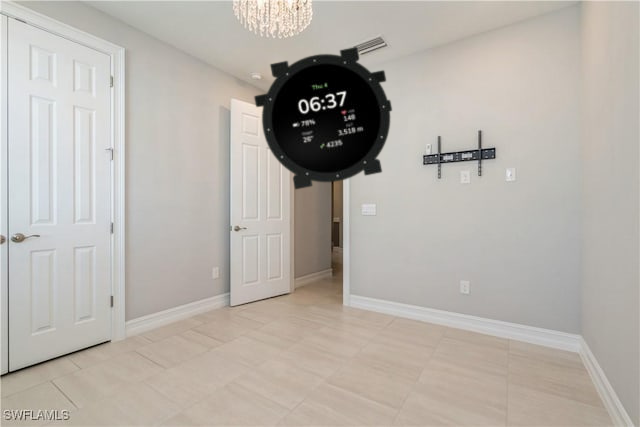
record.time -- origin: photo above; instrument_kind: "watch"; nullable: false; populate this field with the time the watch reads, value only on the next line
6:37
